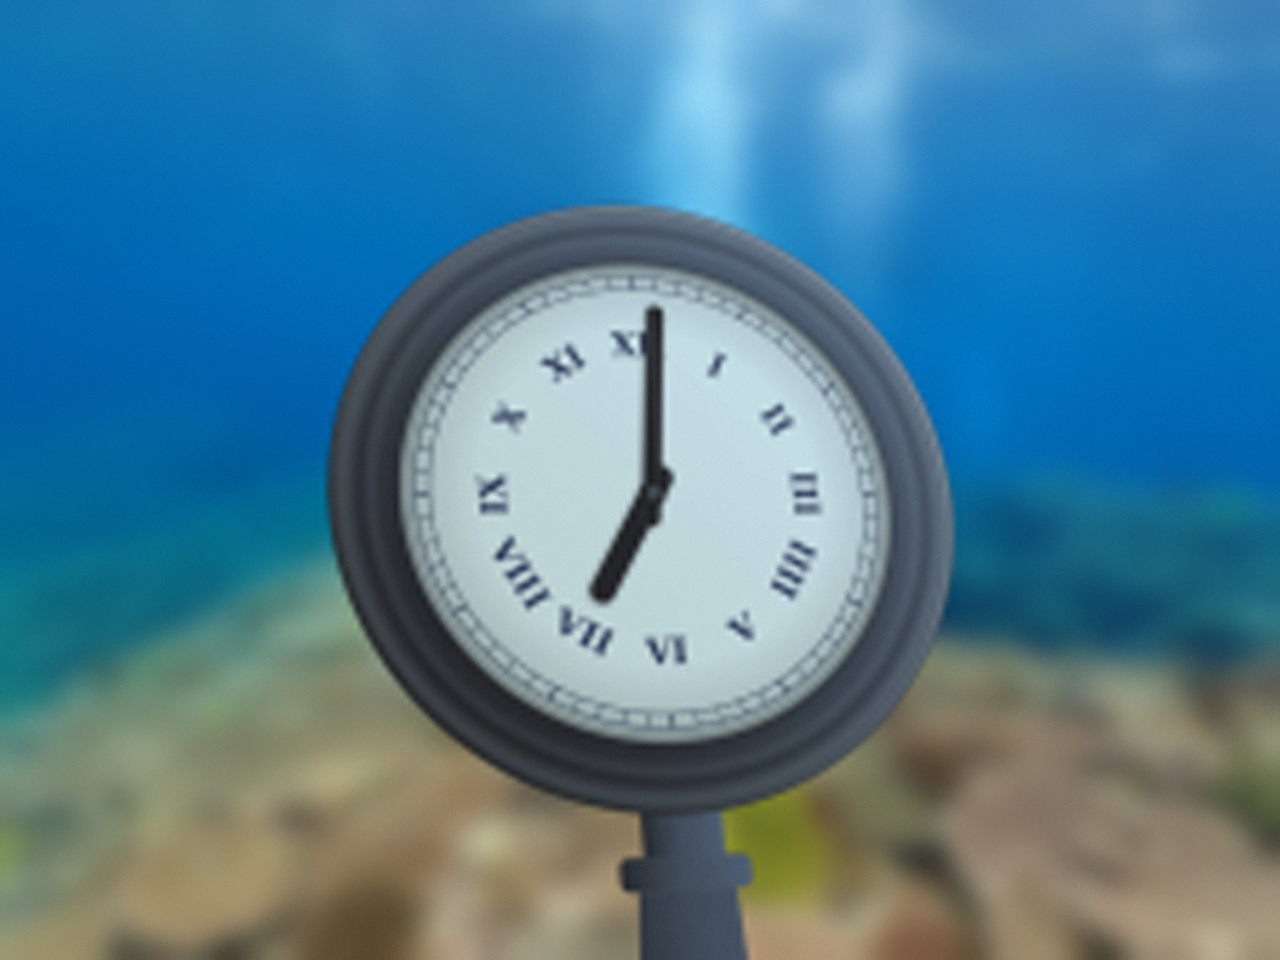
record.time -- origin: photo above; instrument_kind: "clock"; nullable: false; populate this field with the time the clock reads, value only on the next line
7:01
